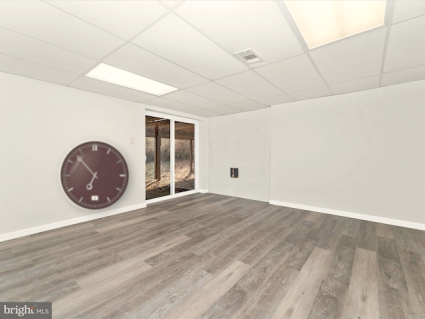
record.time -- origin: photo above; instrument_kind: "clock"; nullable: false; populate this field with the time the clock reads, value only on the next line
6:53
